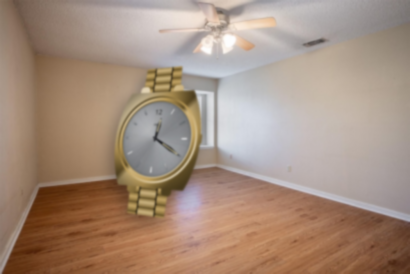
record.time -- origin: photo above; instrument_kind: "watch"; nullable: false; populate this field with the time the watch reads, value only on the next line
12:20
